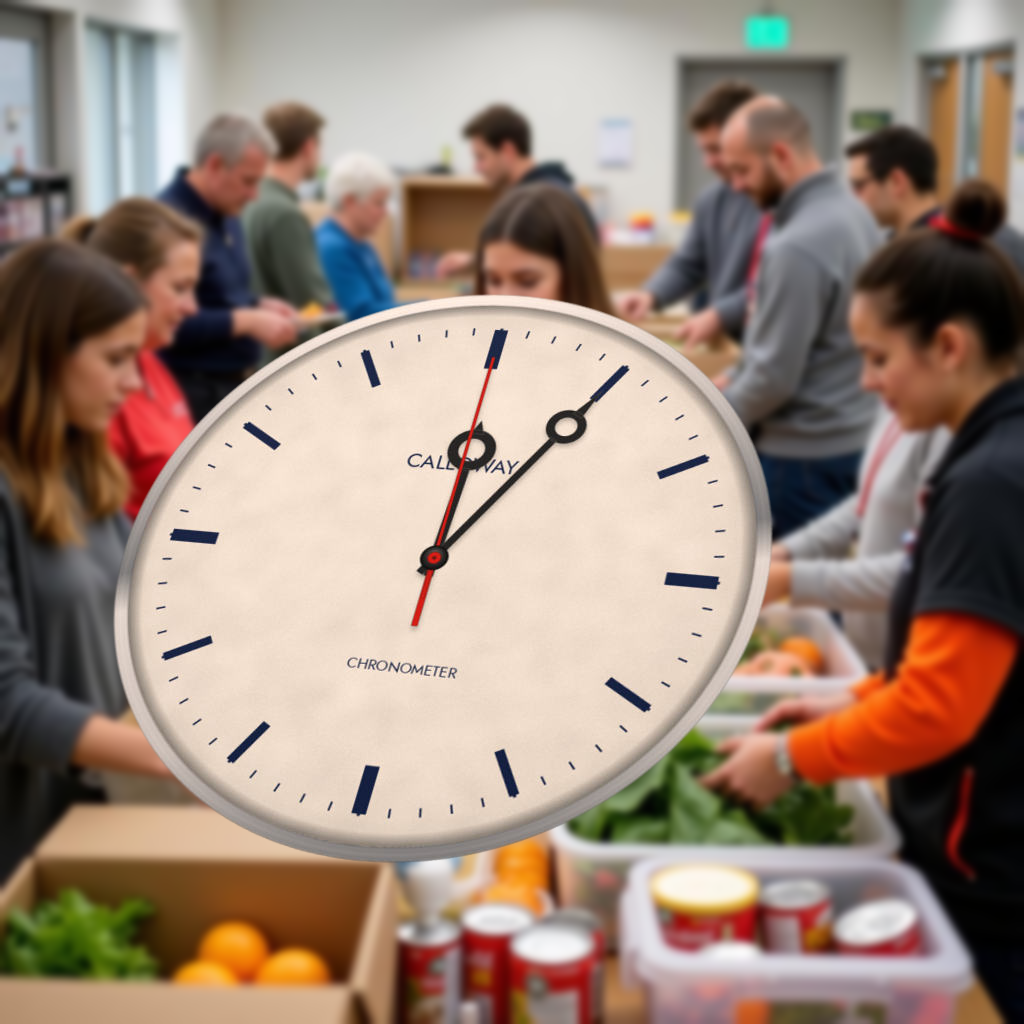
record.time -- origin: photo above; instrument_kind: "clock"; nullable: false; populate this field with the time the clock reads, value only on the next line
12:05:00
